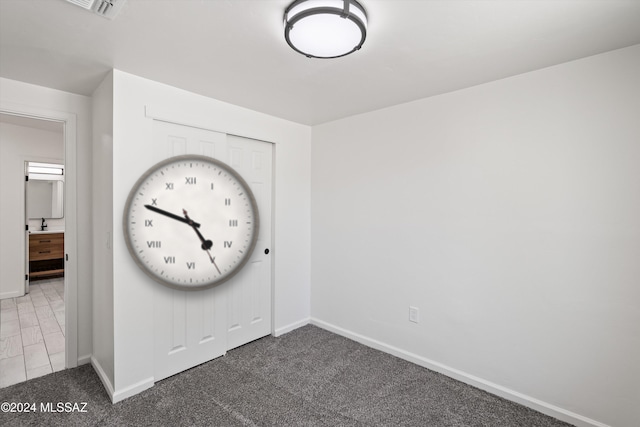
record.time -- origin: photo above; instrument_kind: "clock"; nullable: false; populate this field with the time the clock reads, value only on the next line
4:48:25
